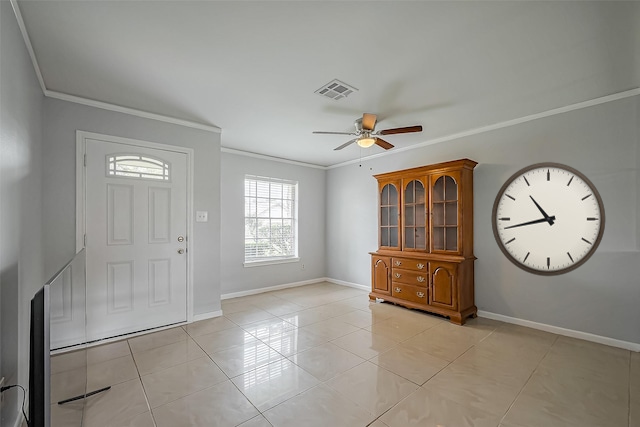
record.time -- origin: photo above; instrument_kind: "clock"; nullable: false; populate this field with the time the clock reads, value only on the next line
10:43
